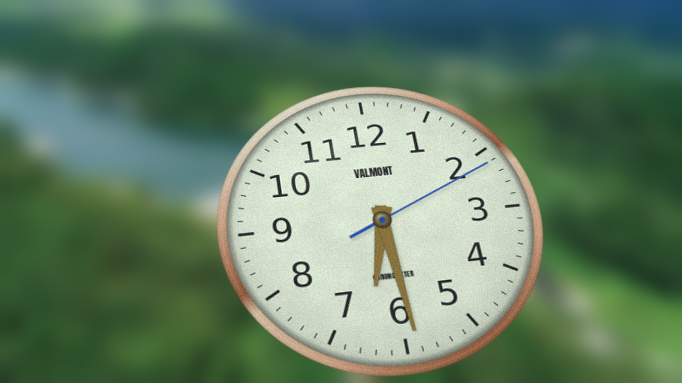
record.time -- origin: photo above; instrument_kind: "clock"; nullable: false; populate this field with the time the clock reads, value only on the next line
6:29:11
